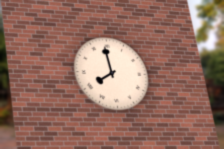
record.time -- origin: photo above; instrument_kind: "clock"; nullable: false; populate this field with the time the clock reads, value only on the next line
7:59
